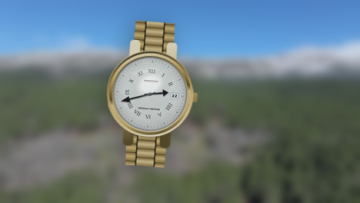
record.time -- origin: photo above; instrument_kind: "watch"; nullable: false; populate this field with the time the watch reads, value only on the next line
2:42
